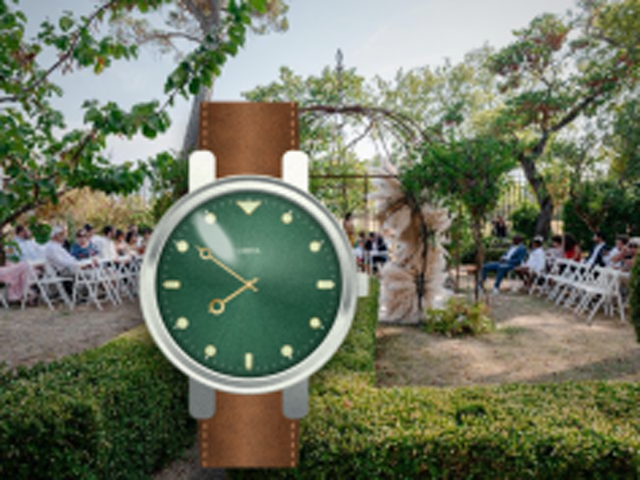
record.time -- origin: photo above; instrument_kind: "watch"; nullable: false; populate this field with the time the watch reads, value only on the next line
7:51
